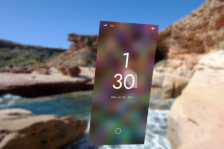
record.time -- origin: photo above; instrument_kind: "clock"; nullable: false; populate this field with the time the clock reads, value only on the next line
1:30
